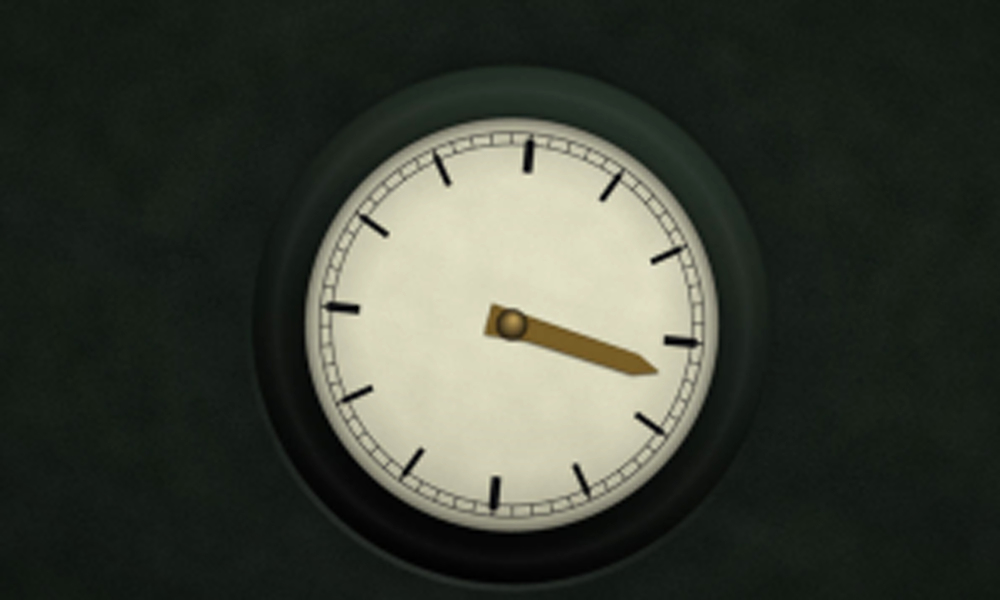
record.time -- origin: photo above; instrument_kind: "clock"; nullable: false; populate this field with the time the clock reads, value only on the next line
3:17
